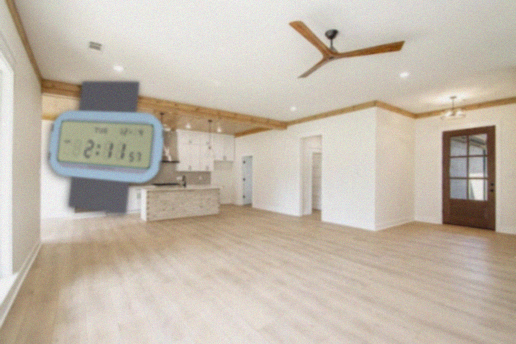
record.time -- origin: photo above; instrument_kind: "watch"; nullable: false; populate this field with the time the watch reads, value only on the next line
2:11
